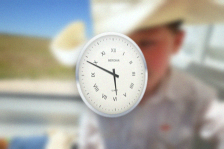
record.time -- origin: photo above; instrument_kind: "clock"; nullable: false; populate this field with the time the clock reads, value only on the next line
5:49
